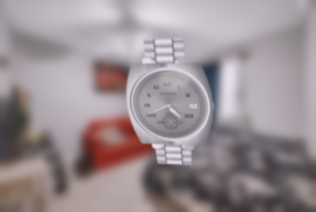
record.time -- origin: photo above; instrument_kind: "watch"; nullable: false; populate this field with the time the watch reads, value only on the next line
4:41
